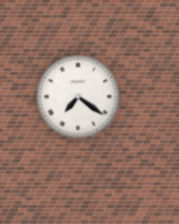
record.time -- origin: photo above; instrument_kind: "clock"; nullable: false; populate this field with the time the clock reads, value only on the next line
7:21
